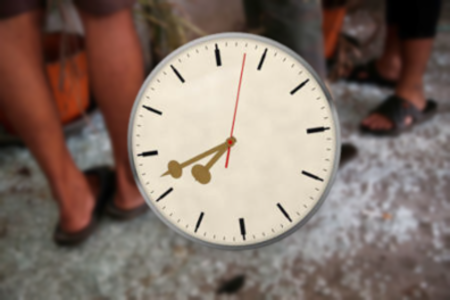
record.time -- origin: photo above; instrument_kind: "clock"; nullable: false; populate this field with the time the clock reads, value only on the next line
7:42:03
